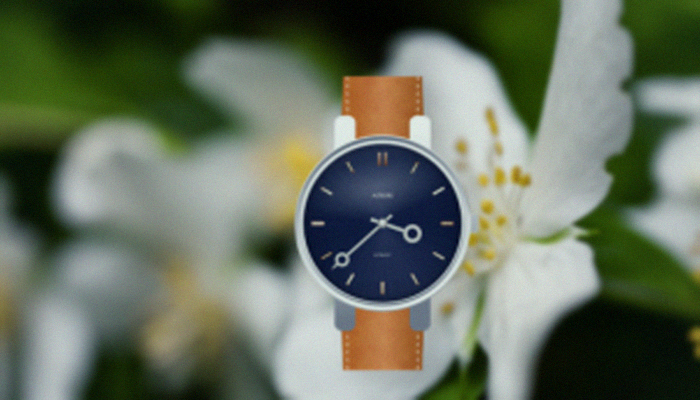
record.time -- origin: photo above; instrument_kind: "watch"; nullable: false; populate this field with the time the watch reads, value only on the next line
3:38
